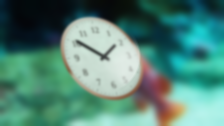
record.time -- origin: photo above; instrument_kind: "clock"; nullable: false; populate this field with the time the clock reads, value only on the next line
1:51
